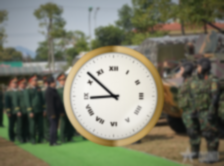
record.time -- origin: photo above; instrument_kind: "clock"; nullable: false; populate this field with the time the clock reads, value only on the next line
8:52
